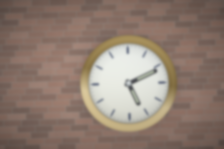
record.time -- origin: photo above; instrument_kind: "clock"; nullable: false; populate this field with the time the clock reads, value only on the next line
5:11
